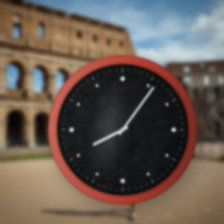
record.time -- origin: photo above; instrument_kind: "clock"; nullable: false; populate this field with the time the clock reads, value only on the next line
8:06
